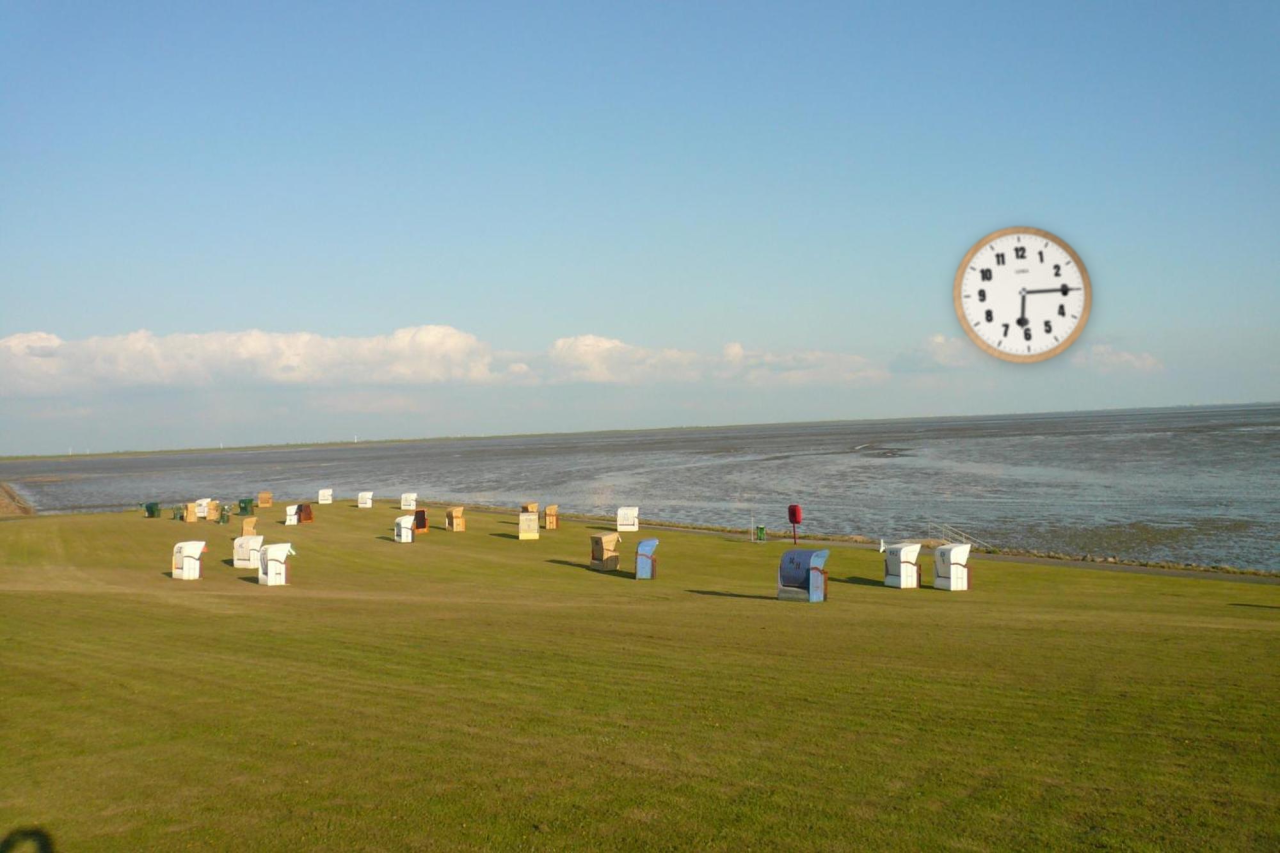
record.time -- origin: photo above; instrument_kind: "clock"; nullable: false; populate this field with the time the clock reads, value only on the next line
6:15
